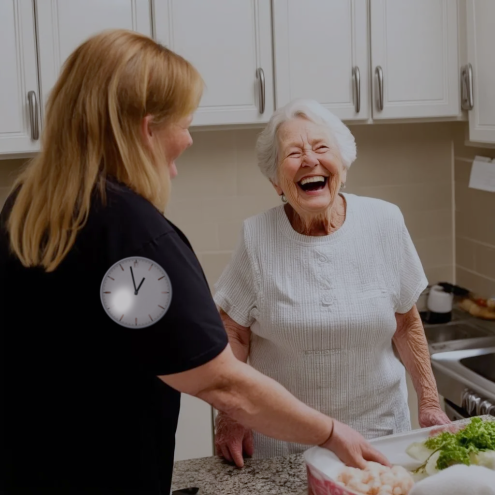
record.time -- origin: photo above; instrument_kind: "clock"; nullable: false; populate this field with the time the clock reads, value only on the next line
12:58
